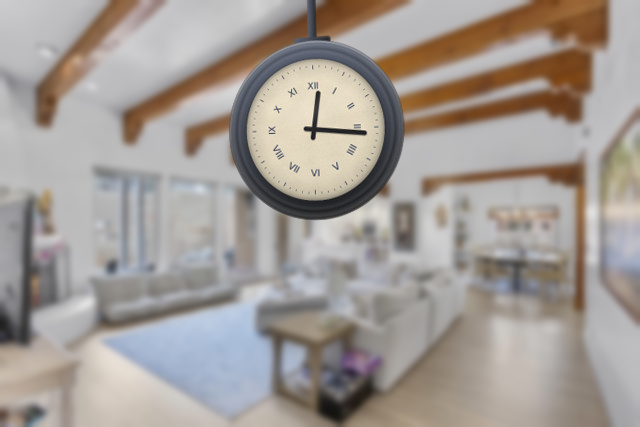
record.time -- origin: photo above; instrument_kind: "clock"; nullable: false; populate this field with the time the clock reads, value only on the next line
12:16
